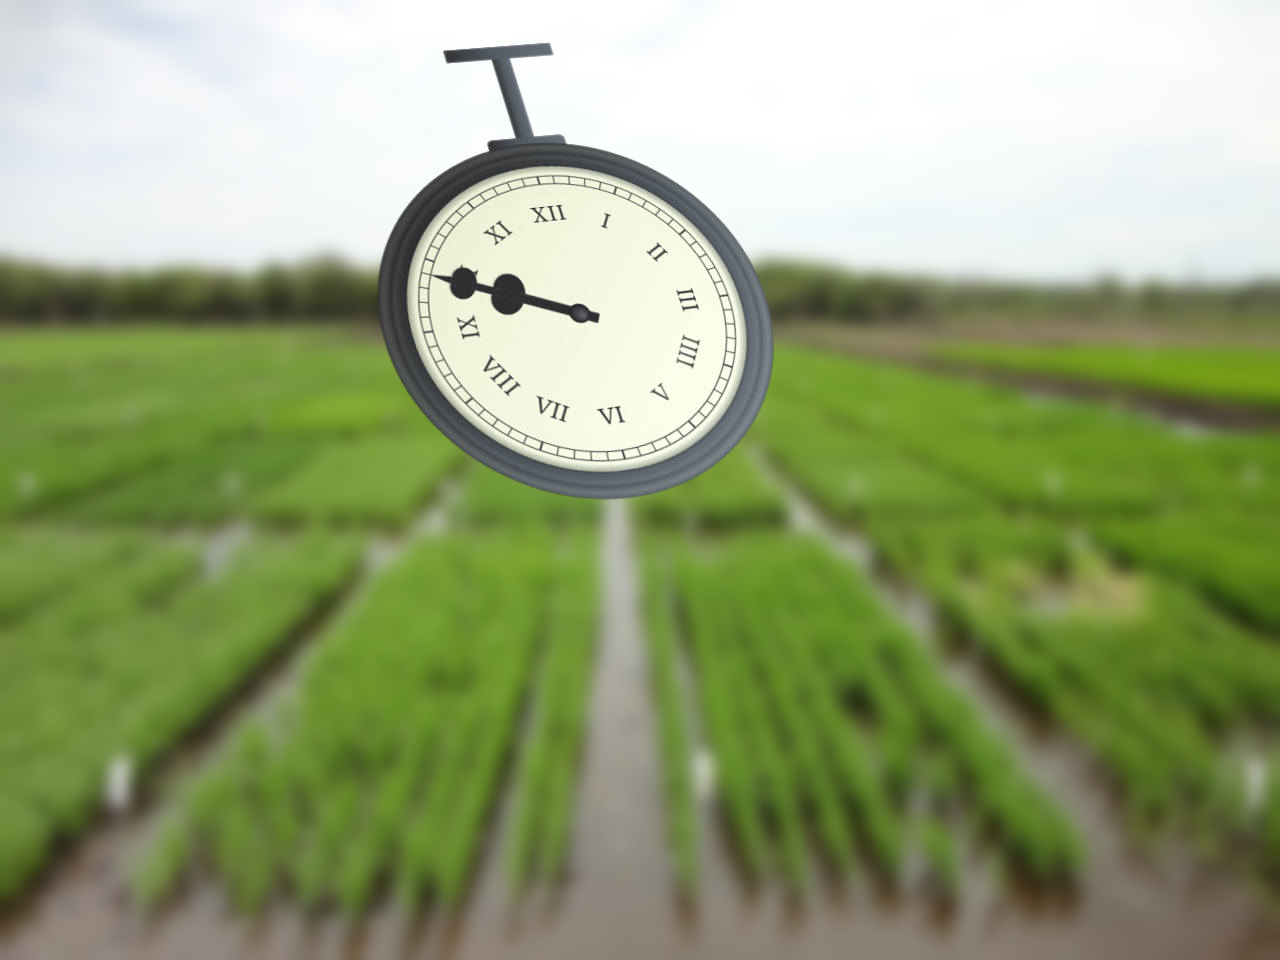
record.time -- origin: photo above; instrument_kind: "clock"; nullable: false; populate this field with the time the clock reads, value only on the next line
9:49
